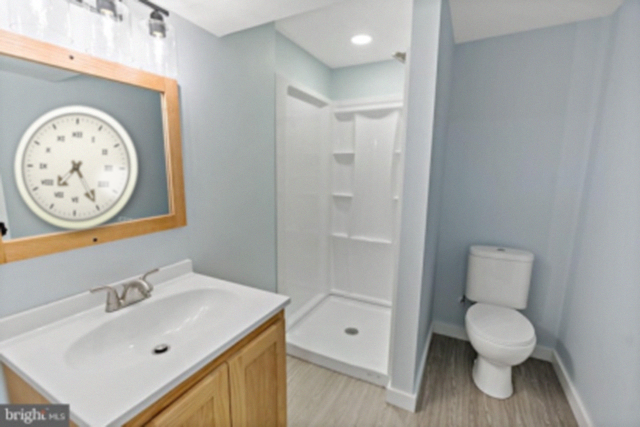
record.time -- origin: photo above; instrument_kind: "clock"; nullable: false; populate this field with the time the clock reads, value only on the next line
7:25
